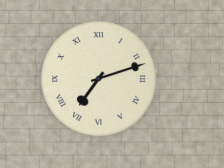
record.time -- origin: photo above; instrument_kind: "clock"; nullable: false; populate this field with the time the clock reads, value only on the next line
7:12
